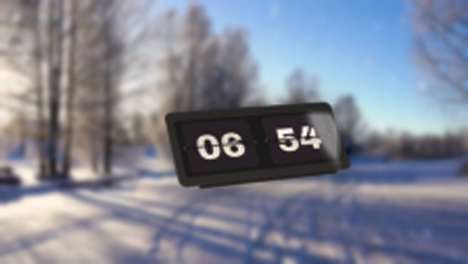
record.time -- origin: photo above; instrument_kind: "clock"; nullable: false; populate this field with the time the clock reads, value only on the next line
6:54
